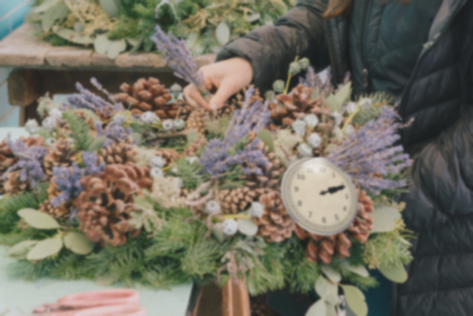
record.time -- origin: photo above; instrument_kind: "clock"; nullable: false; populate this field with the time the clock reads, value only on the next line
2:11
